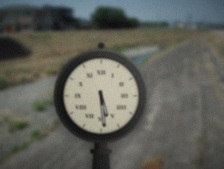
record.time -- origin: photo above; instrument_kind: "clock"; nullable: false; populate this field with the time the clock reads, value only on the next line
5:29
